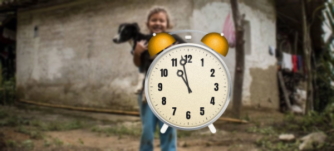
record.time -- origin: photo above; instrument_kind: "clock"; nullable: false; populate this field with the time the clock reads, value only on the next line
10:58
